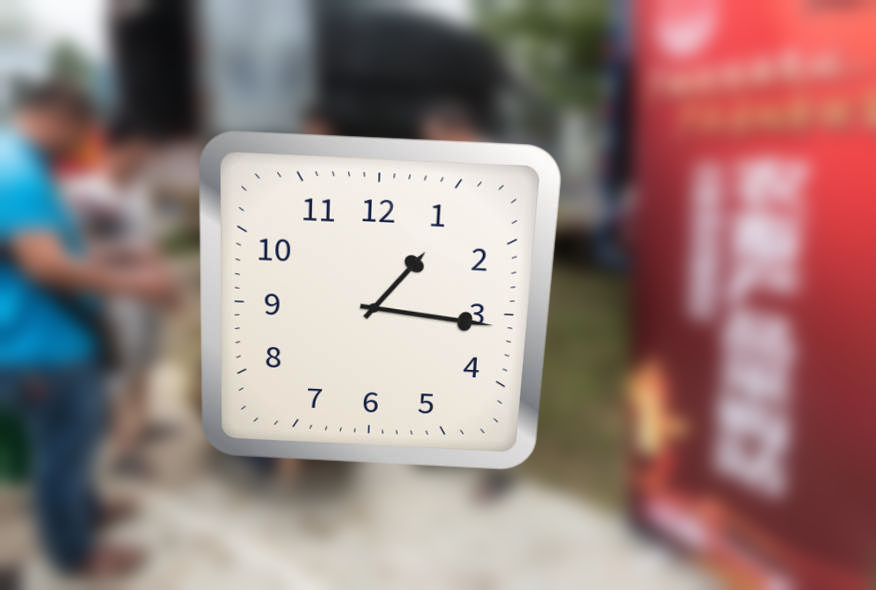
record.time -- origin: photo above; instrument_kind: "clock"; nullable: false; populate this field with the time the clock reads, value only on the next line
1:16
